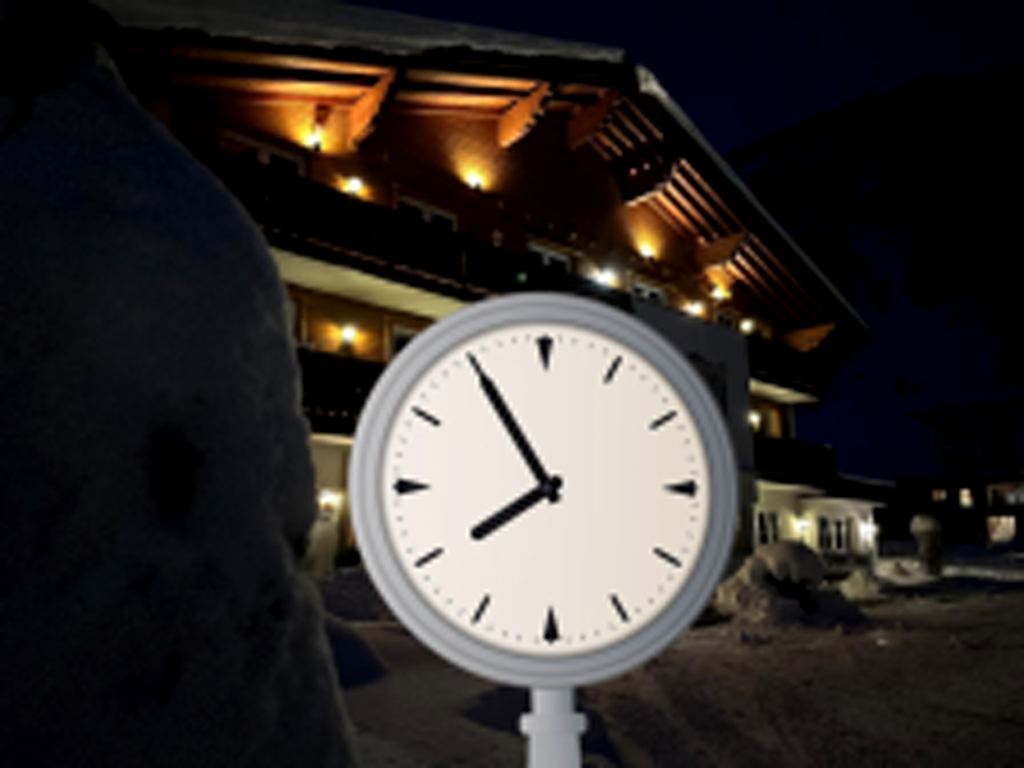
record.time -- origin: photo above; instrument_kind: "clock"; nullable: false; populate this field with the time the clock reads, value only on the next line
7:55
